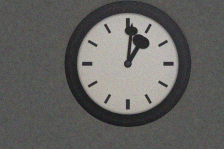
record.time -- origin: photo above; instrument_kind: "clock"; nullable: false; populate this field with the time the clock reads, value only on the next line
1:01
